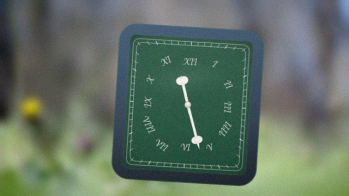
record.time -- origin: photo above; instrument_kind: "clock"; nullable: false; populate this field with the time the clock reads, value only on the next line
11:27
